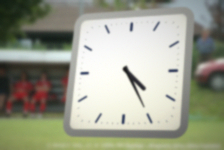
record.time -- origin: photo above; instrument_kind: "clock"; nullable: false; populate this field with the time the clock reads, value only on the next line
4:25
